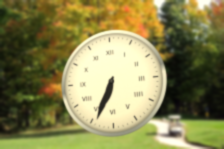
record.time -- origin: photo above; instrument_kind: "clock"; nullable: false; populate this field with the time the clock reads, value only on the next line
6:34
